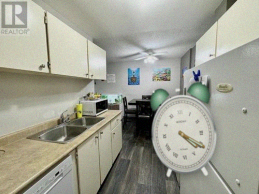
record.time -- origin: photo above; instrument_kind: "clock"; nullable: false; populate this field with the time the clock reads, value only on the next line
4:20
